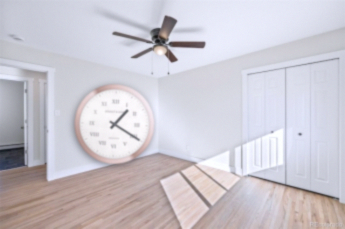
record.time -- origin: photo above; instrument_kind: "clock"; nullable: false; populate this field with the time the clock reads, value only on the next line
1:20
